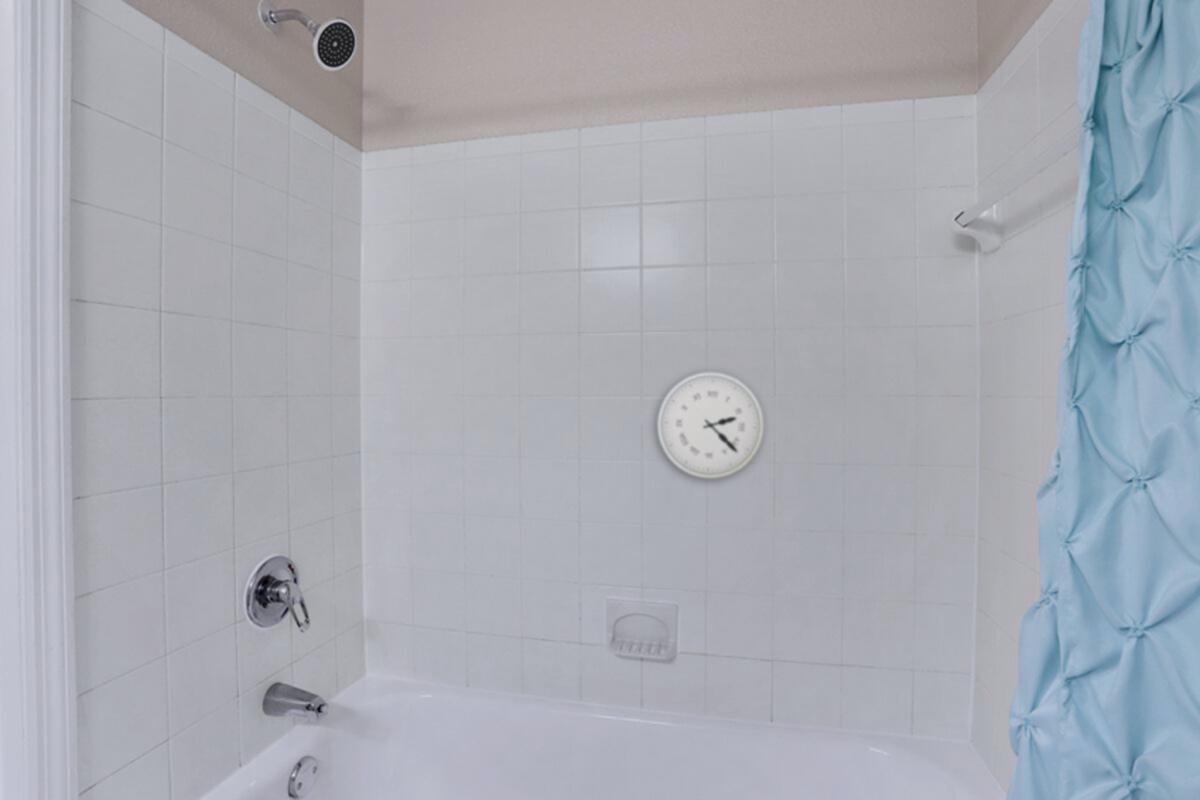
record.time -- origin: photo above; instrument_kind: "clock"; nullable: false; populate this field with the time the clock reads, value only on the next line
2:22
